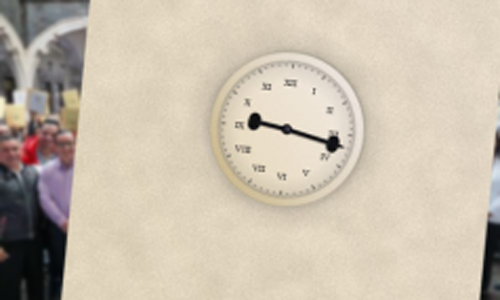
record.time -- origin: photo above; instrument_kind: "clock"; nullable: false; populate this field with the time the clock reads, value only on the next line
9:17
